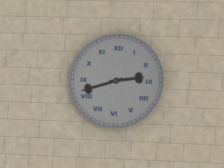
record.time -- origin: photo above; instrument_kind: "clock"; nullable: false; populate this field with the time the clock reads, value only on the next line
2:42
